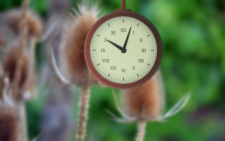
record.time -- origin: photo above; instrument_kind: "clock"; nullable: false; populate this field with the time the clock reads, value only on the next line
10:03
